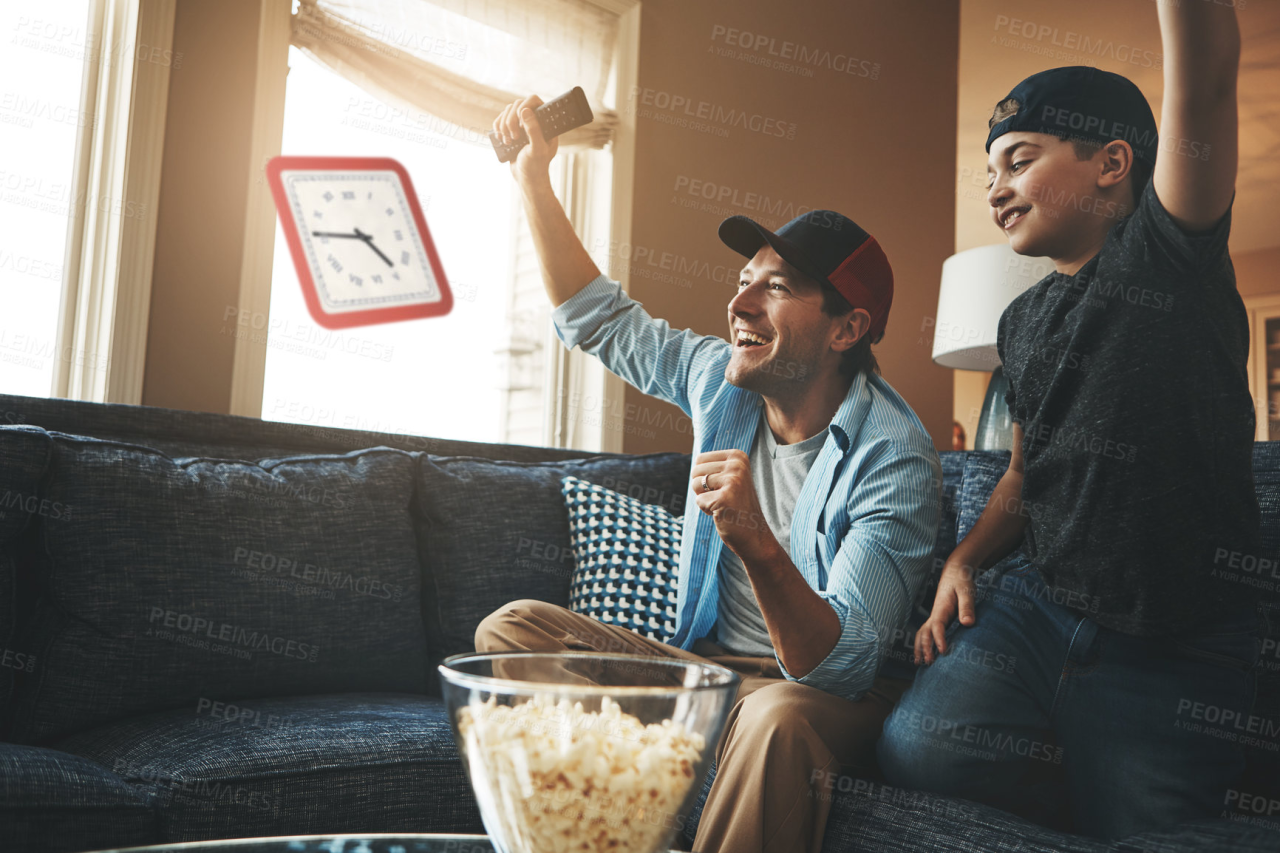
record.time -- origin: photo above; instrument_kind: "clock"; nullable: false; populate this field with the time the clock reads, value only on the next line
4:46
